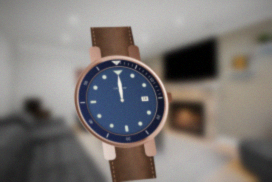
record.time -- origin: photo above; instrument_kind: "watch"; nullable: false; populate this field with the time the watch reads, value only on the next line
12:00
